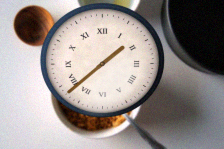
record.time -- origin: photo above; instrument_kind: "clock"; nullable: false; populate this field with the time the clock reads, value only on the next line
1:38
